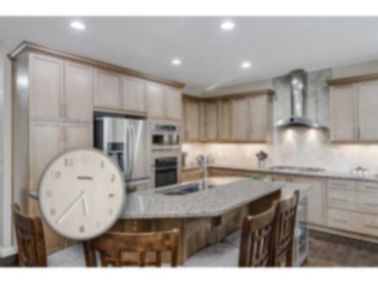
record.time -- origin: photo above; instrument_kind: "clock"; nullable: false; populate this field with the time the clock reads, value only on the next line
5:37
